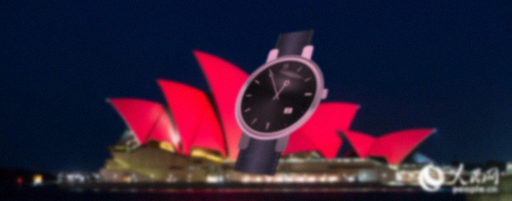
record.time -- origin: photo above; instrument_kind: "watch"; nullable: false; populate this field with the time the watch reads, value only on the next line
12:55
